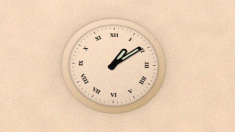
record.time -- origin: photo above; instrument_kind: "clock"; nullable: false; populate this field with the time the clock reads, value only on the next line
1:09
